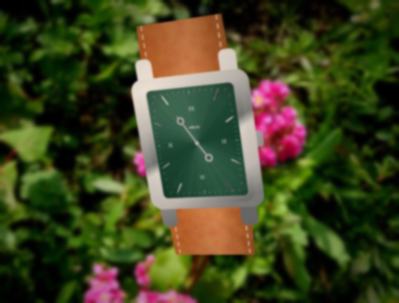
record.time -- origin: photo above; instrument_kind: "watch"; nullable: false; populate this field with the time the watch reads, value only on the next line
4:55
